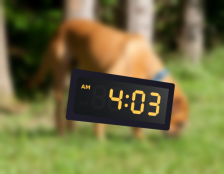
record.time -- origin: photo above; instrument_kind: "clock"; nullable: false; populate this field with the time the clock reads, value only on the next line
4:03
